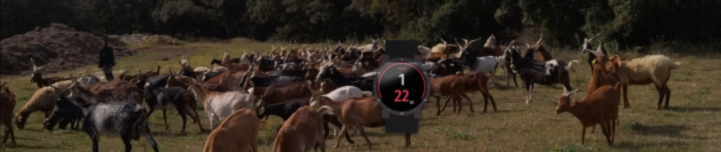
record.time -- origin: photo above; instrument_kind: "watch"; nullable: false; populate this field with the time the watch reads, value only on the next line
1:22
